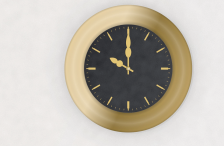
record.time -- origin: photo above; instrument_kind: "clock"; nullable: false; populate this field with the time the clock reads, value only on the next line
10:00
